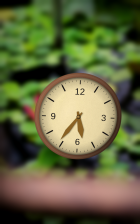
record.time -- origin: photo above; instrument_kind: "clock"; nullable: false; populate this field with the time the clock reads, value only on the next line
5:36
